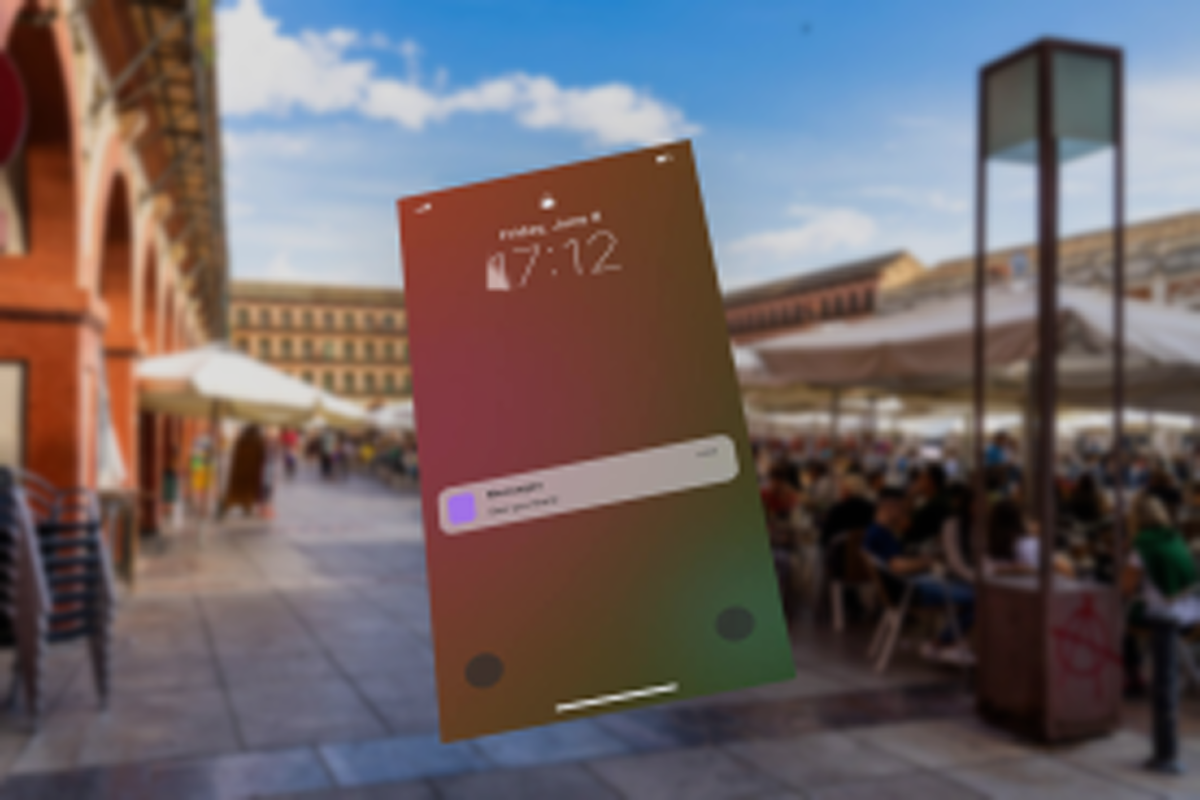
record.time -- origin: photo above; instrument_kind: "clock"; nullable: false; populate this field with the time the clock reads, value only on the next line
17:12
